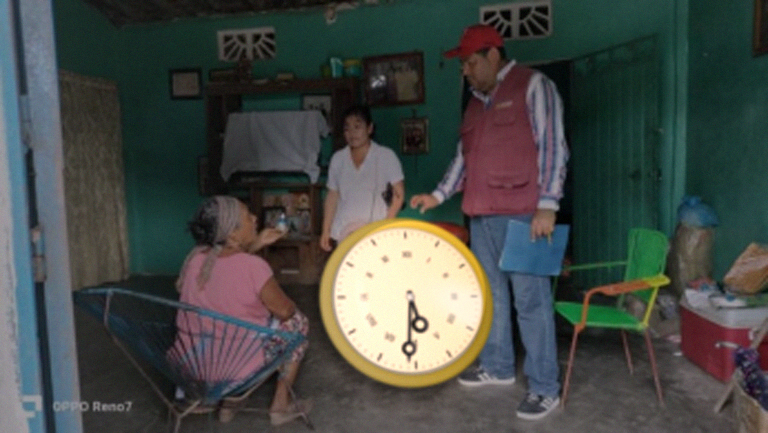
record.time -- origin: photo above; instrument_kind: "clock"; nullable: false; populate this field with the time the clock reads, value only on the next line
5:31
